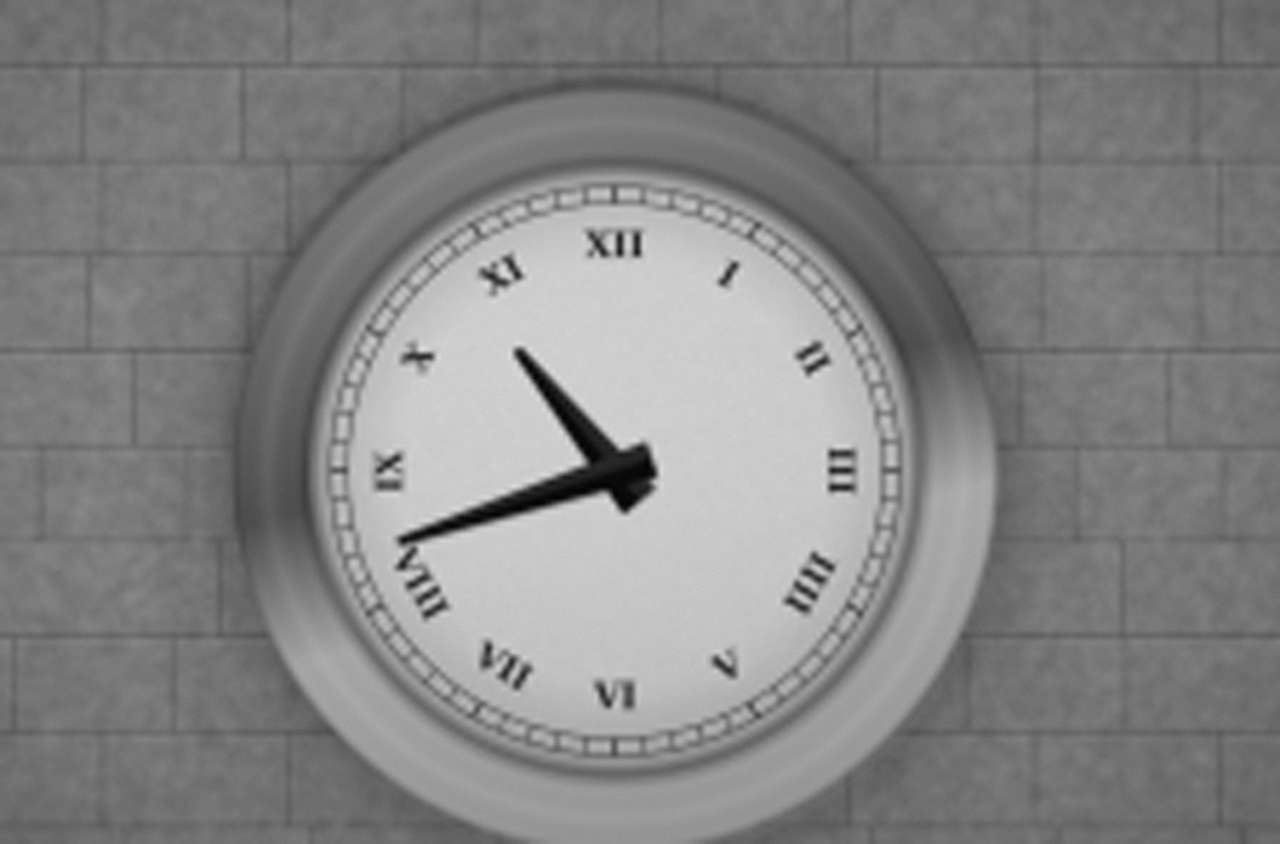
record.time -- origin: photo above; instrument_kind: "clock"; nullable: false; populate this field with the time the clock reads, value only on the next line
10:42
